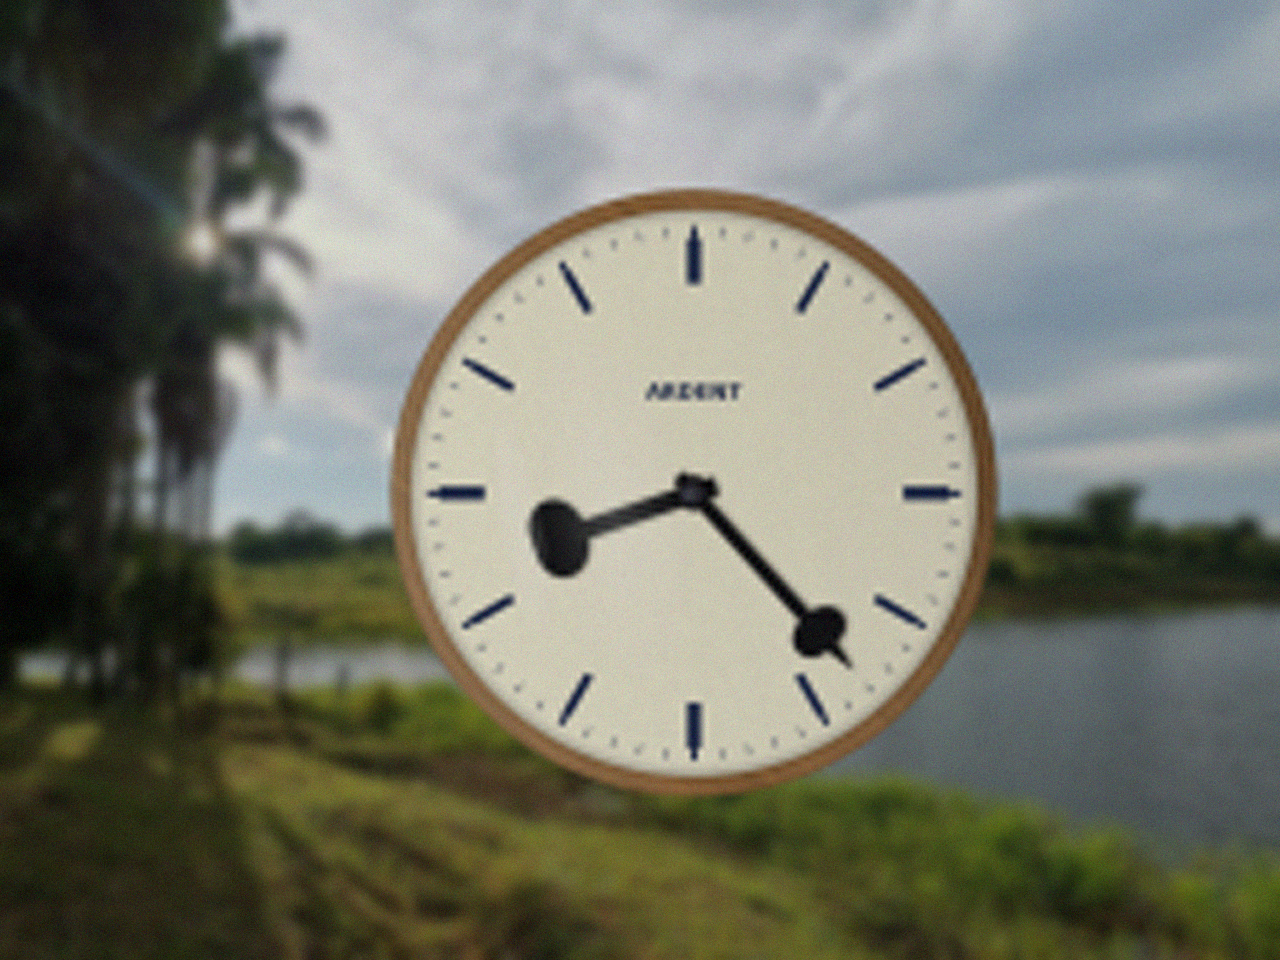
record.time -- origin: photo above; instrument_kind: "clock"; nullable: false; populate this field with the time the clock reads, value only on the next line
8:23
